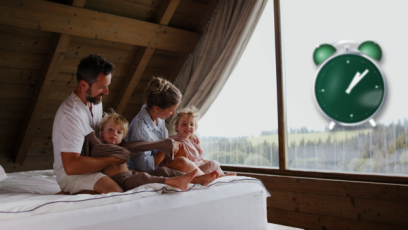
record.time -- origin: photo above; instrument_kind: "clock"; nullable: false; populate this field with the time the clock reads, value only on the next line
1:08
